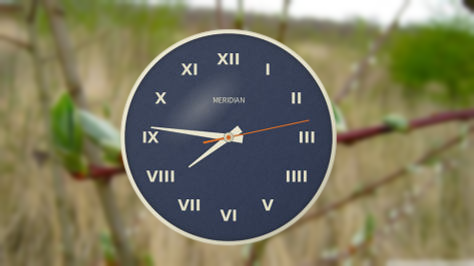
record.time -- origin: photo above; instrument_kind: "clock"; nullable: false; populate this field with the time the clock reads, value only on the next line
7:46:13
